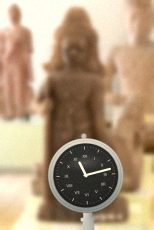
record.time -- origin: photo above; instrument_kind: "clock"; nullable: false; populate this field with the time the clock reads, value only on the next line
11:13
